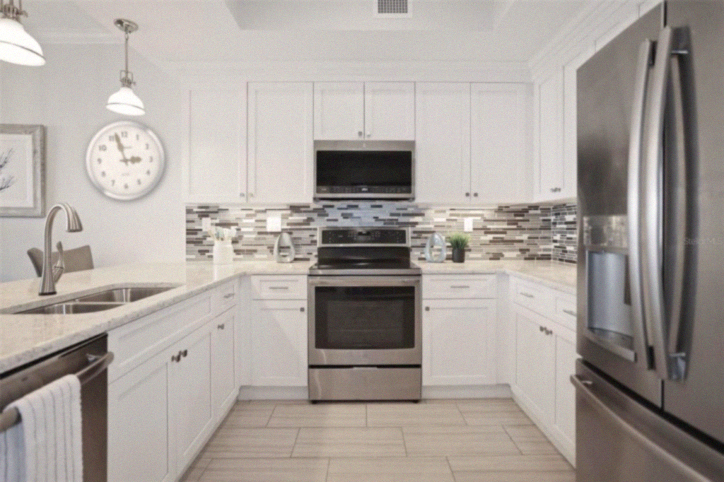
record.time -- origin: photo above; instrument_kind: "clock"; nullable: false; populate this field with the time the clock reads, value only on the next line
2:57
